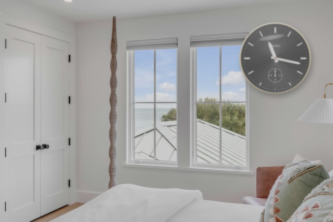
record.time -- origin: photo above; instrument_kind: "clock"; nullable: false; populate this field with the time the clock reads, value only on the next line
11:17
